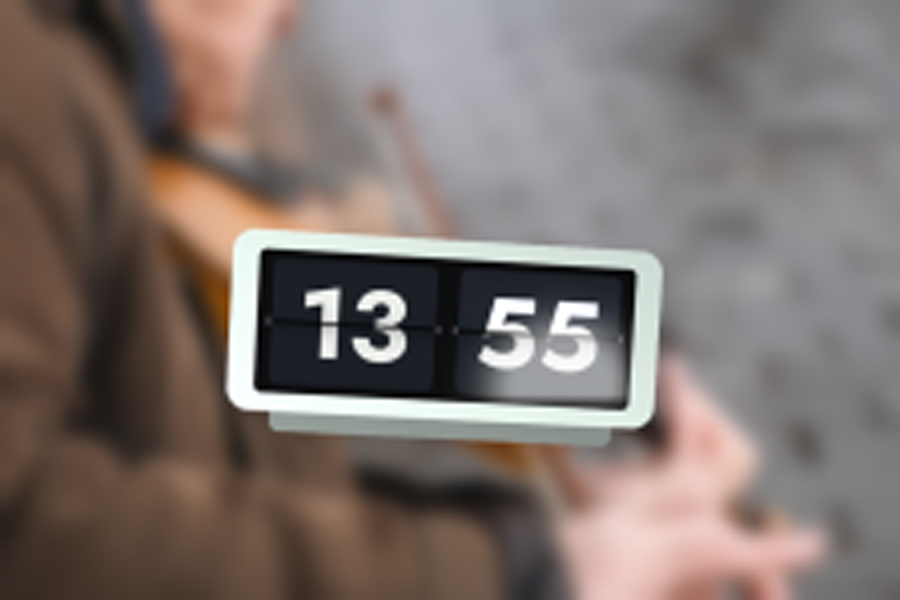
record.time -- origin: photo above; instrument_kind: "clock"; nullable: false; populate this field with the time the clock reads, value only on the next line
13:55
